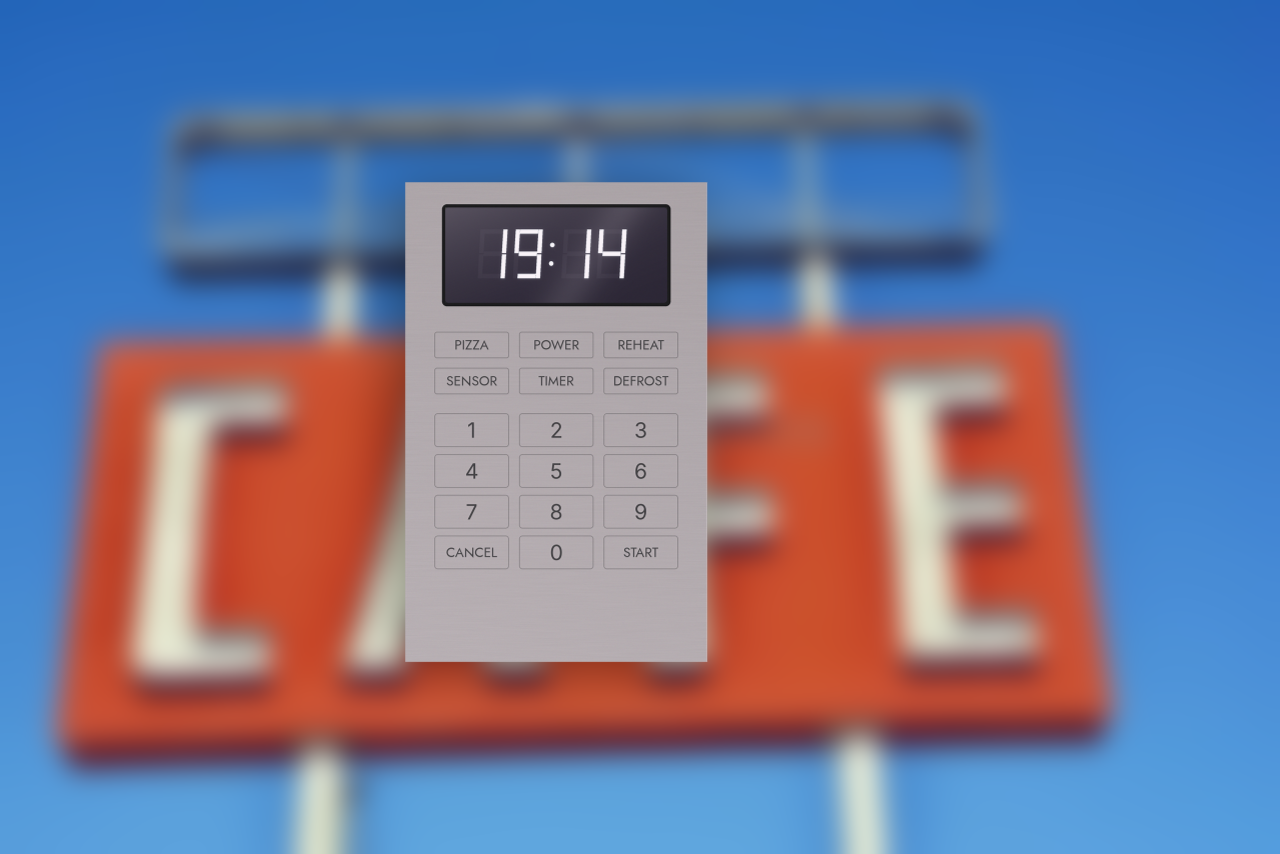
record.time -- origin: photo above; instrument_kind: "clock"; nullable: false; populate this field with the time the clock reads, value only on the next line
19:14
